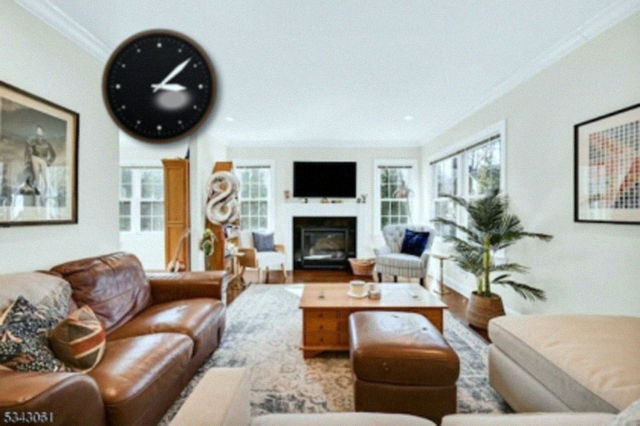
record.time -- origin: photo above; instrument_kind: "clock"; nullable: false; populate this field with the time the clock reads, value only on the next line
3:08
